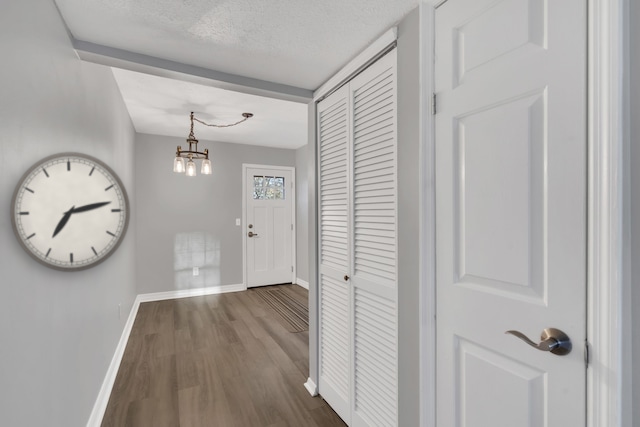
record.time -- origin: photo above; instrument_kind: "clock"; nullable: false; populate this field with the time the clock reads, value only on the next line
7:13
